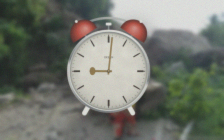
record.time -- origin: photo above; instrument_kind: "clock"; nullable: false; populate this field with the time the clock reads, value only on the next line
9:01
